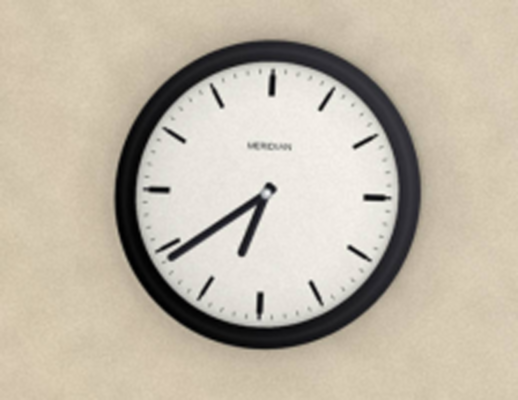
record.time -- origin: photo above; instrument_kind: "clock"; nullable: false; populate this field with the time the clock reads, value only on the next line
6:39
